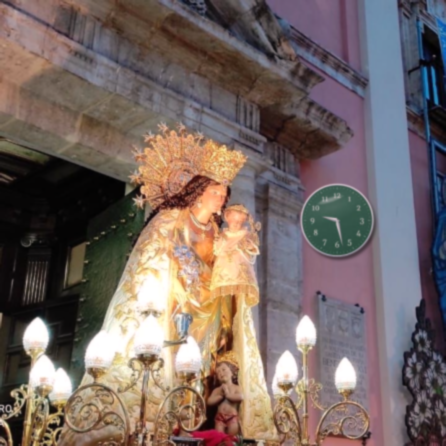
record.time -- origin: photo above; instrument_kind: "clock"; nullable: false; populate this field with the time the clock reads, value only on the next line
9:28
